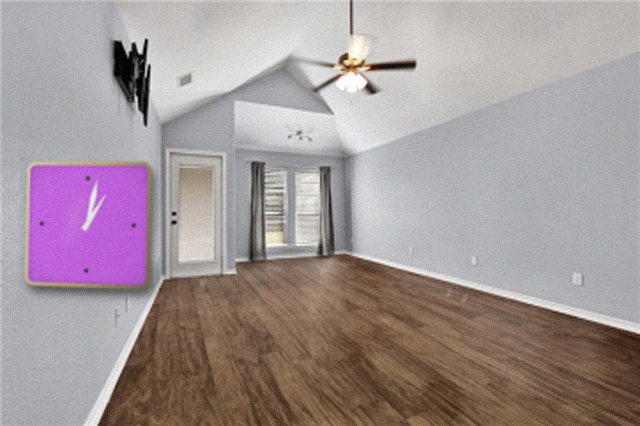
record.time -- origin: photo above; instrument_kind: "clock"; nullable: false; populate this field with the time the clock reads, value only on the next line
1:02
